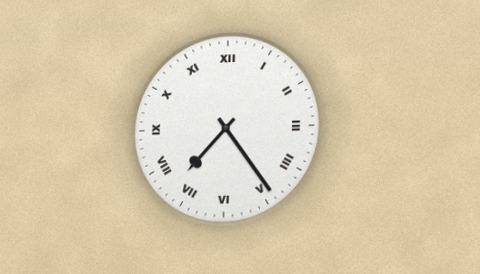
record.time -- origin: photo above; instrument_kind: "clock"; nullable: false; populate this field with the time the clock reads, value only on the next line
7:24
